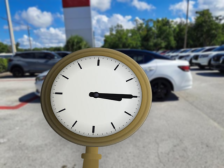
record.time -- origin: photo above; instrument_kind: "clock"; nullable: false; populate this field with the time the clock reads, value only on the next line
3:15
